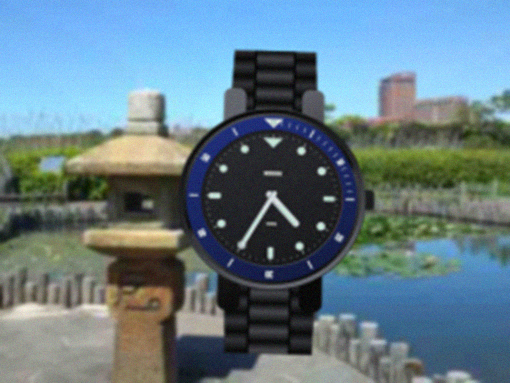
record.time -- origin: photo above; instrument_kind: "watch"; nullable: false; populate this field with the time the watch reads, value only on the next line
4:35
